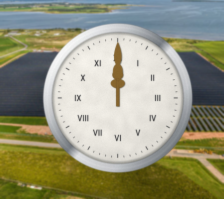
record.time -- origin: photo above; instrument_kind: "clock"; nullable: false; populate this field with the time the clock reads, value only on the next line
12:00
